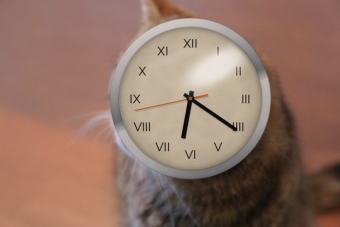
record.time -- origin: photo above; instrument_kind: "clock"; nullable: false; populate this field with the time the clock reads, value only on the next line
6:20:43
